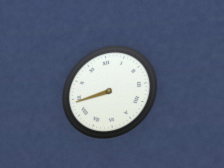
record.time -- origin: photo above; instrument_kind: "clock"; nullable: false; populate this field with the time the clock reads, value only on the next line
8:44
